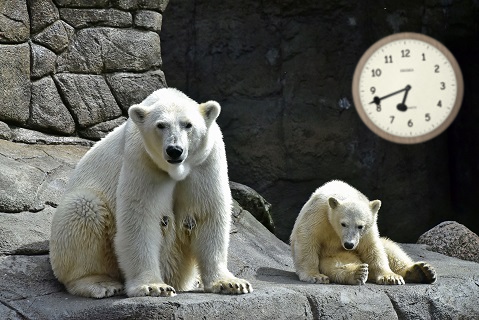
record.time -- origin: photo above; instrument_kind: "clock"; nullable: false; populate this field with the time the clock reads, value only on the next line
6:42
